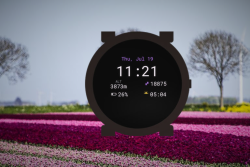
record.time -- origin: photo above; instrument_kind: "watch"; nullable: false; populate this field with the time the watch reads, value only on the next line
11:21
